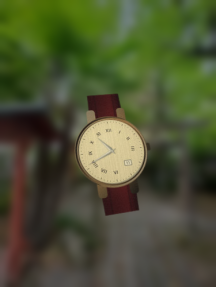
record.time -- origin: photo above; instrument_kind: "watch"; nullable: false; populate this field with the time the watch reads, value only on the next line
10:41
